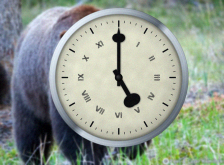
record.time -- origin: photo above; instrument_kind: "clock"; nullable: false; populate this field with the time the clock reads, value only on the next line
5:00
